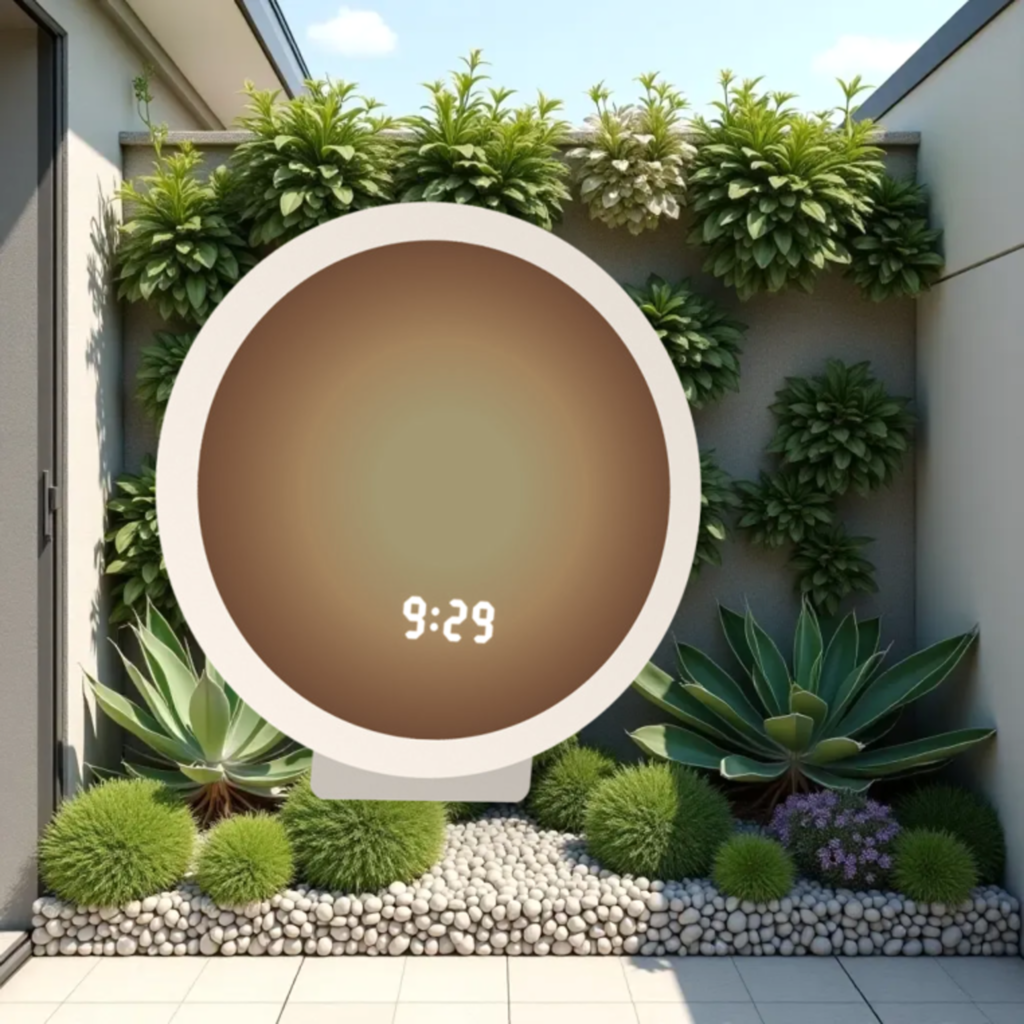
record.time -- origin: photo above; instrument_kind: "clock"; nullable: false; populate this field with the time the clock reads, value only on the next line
9:29
